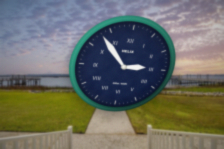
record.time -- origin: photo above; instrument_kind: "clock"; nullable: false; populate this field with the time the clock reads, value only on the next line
2:53
